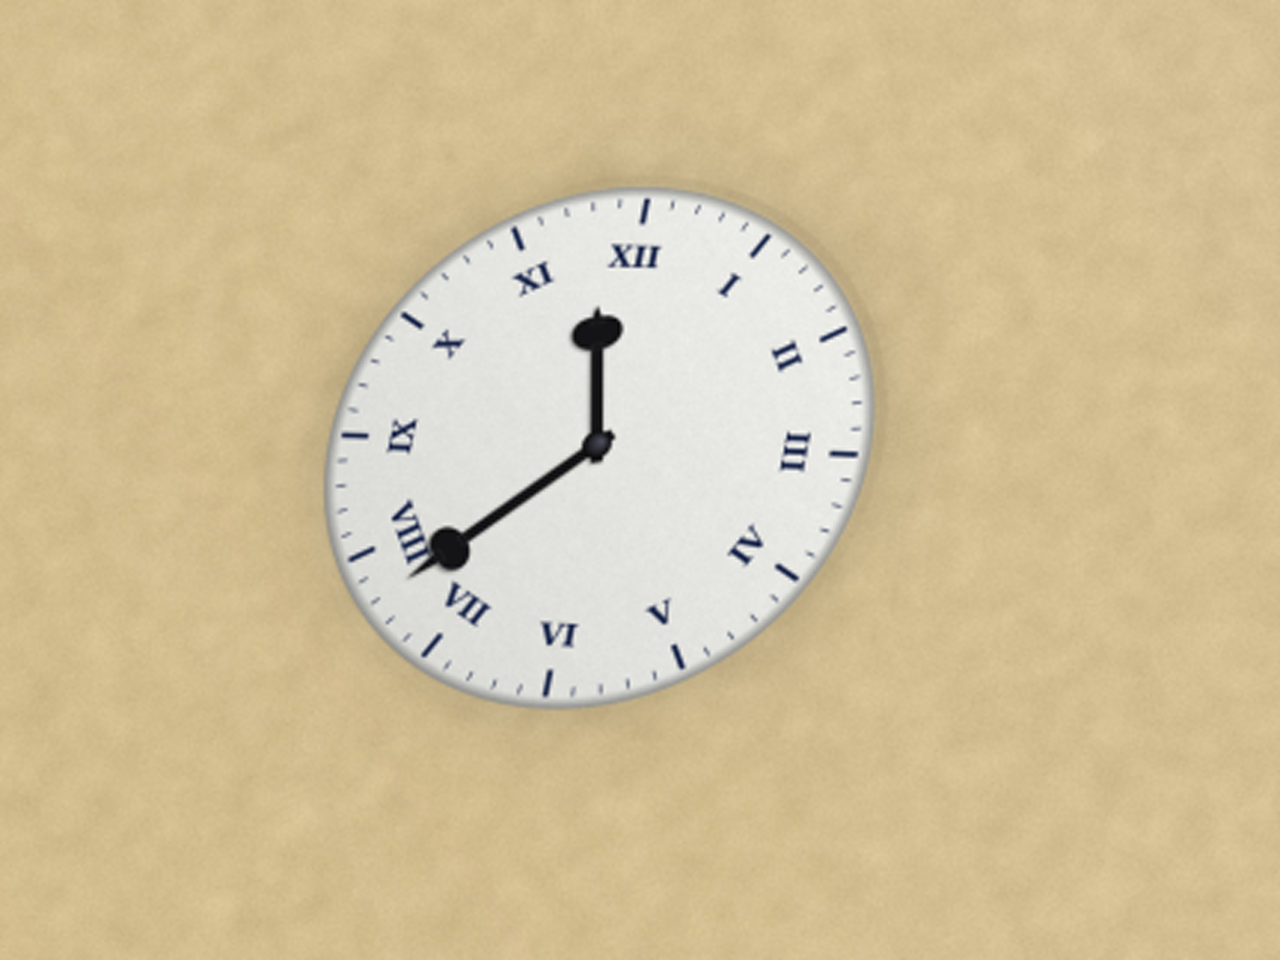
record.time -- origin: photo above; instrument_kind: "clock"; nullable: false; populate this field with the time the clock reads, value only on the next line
11:38
